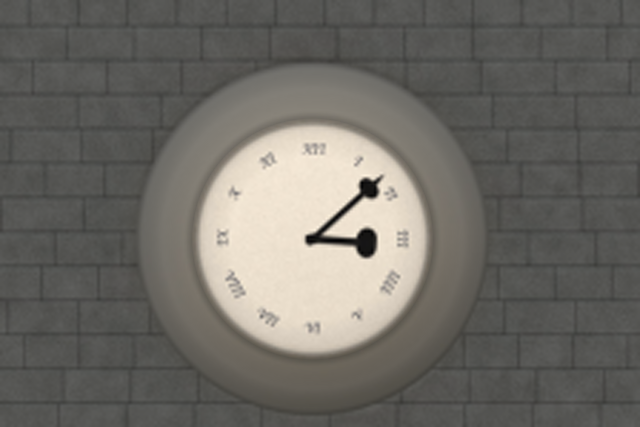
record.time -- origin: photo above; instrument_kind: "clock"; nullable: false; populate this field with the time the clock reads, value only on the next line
3:08
